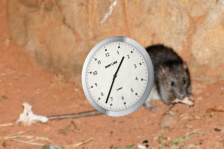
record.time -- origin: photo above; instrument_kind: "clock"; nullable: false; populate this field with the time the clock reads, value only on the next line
1:37
